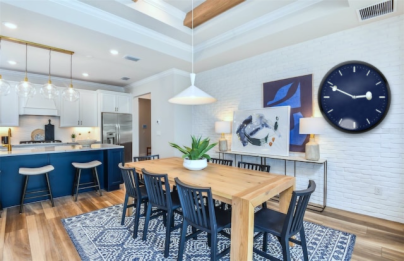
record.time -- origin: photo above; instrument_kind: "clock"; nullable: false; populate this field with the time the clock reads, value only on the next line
2:49
